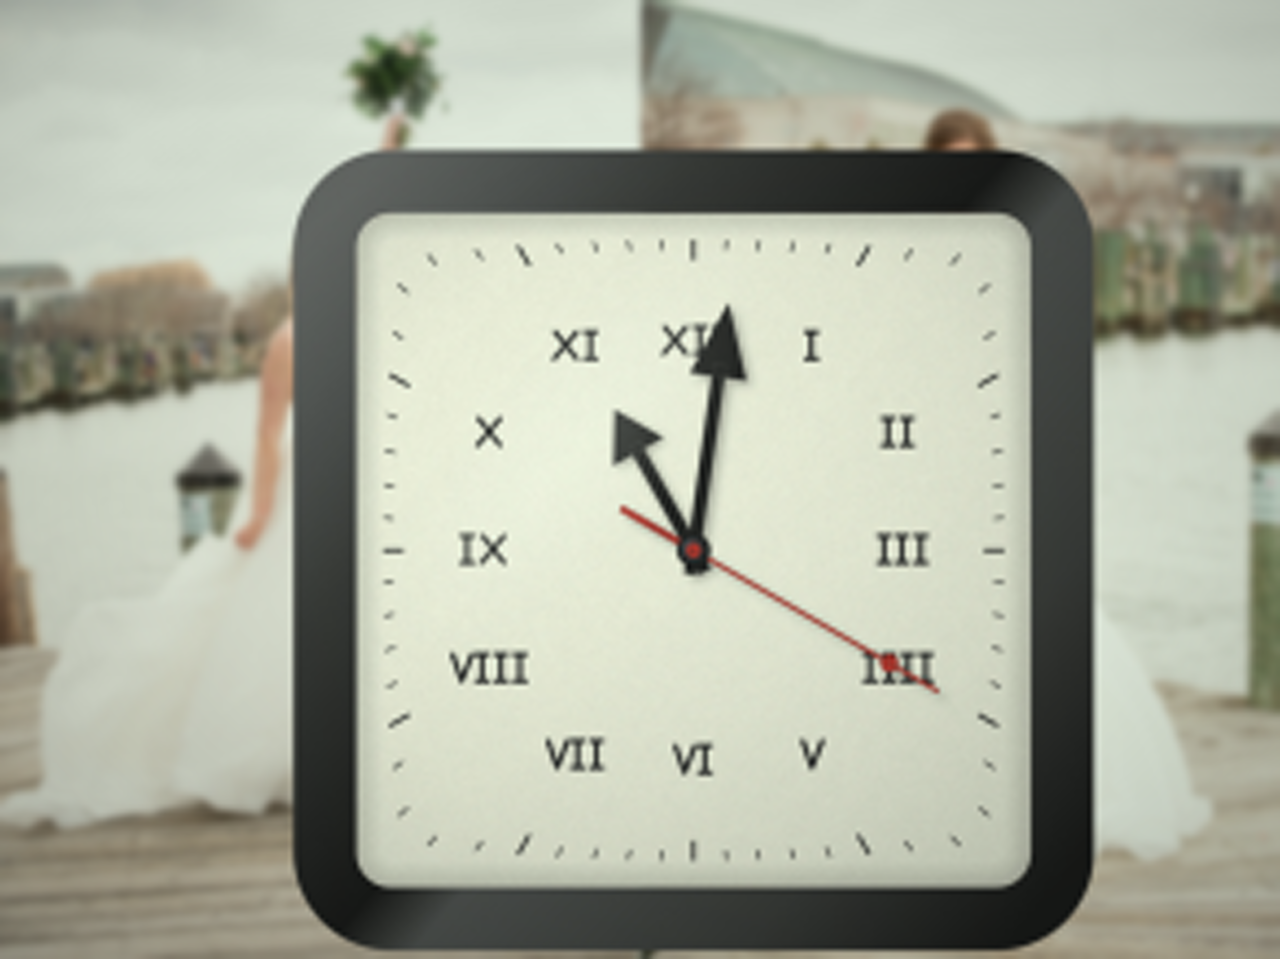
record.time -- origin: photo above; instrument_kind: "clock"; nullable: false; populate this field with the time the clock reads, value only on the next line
11:01:20
